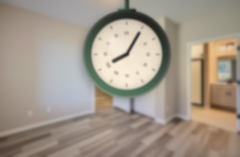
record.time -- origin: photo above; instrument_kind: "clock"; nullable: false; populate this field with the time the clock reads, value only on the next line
8:05
